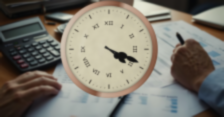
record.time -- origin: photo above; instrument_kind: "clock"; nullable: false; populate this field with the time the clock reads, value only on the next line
4:19
